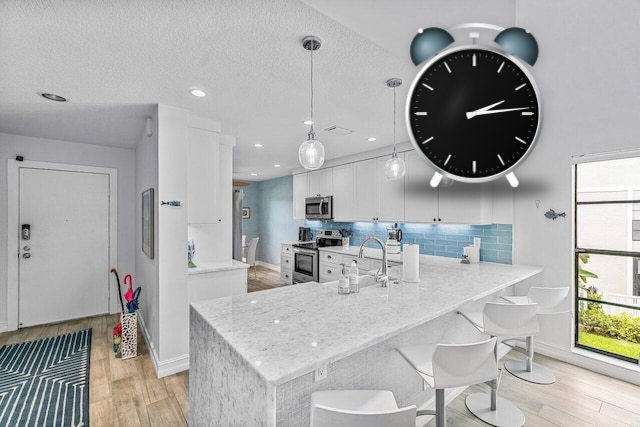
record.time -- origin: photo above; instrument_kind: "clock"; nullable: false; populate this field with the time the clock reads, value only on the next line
2:14
